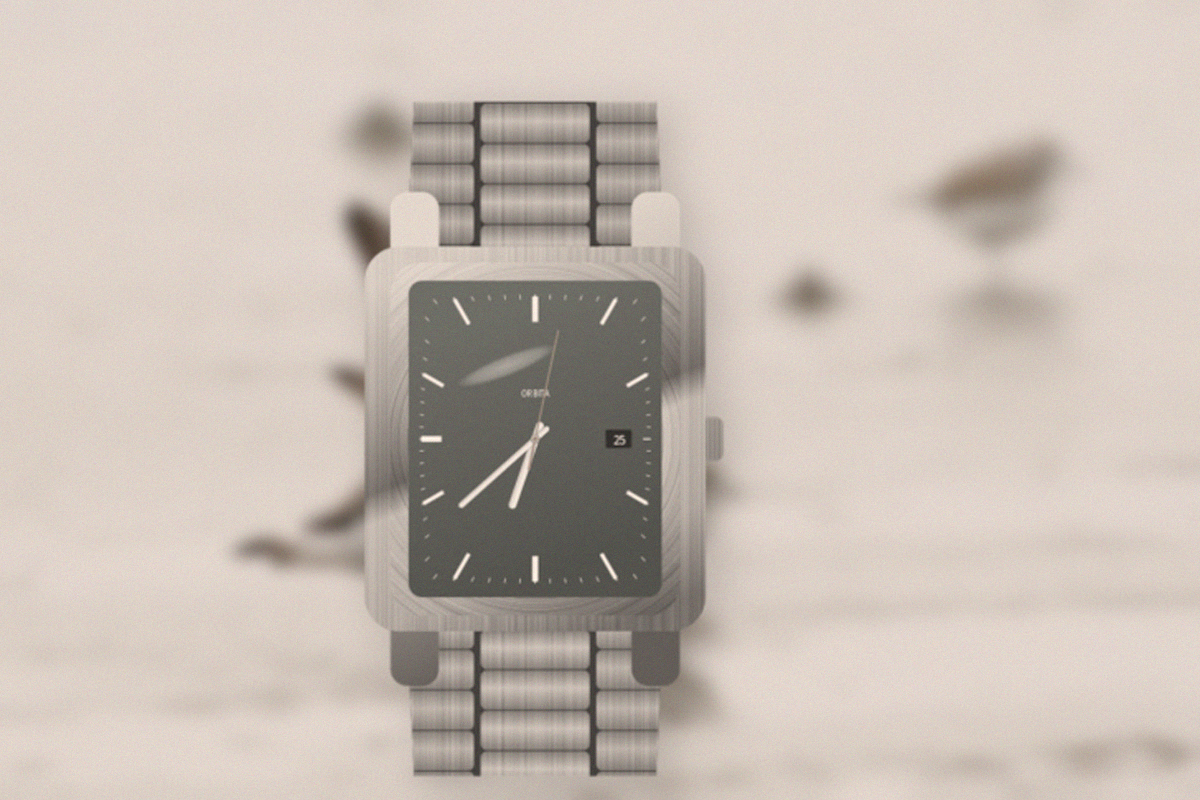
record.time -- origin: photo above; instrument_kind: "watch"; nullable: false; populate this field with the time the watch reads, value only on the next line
6:38:02
